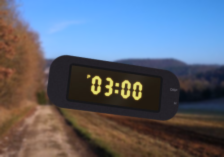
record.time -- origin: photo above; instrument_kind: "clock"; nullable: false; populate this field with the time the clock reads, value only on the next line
3:00
